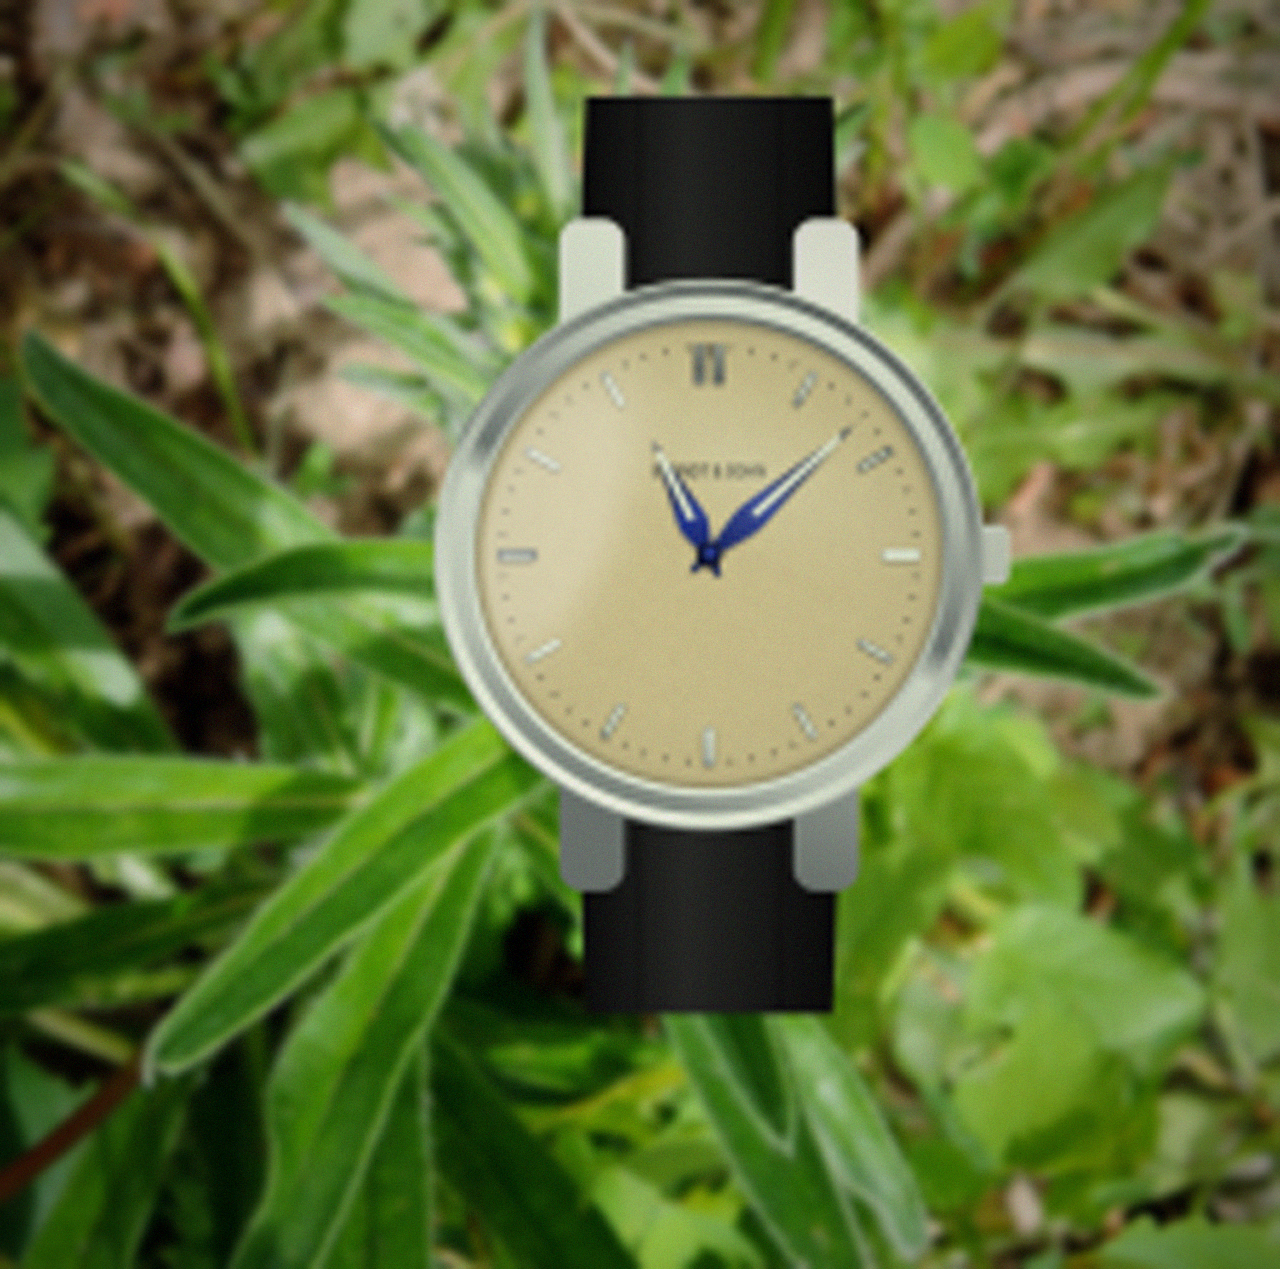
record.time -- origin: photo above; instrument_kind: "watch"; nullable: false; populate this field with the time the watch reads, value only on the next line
11:08
